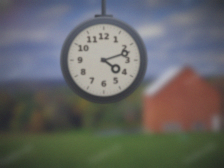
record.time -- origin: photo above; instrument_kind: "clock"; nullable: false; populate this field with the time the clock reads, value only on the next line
4:12
